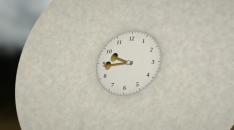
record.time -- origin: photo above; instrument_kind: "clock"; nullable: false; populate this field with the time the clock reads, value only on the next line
9:44
